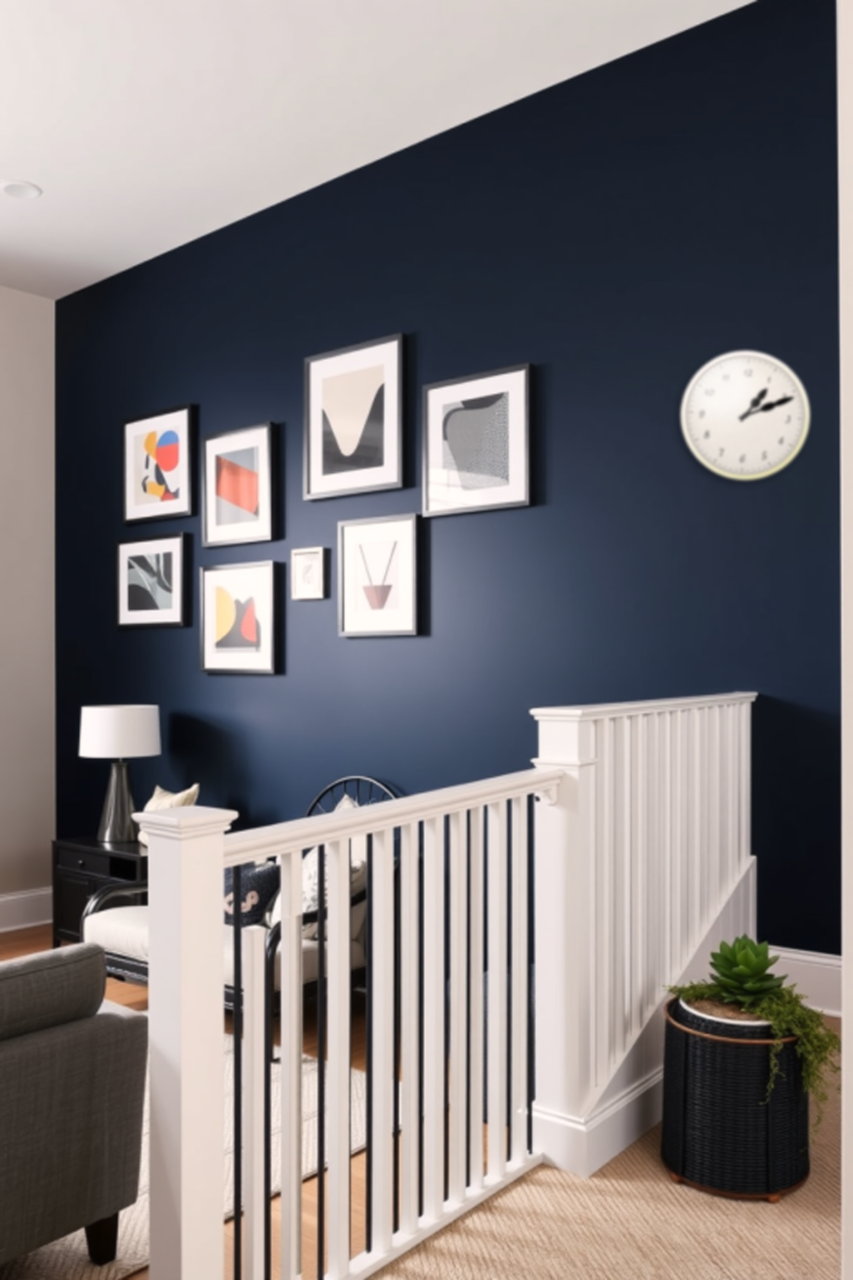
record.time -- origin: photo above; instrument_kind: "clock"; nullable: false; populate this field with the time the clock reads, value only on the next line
1:11
